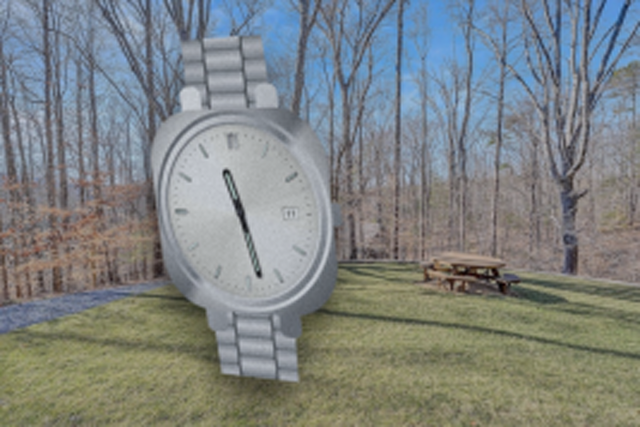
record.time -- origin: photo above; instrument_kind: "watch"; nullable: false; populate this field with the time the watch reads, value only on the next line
11:28
